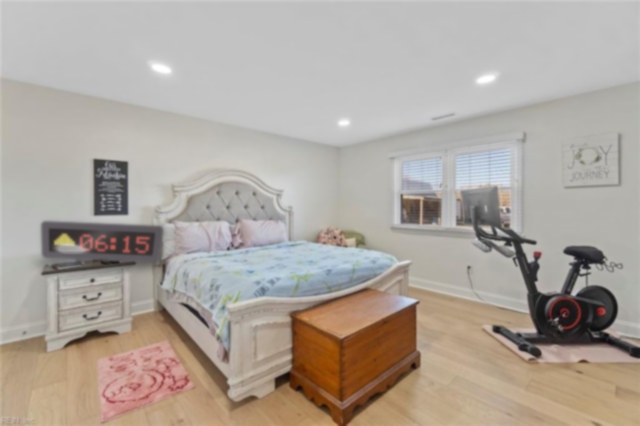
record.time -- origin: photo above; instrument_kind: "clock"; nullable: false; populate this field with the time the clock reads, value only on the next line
6:15
